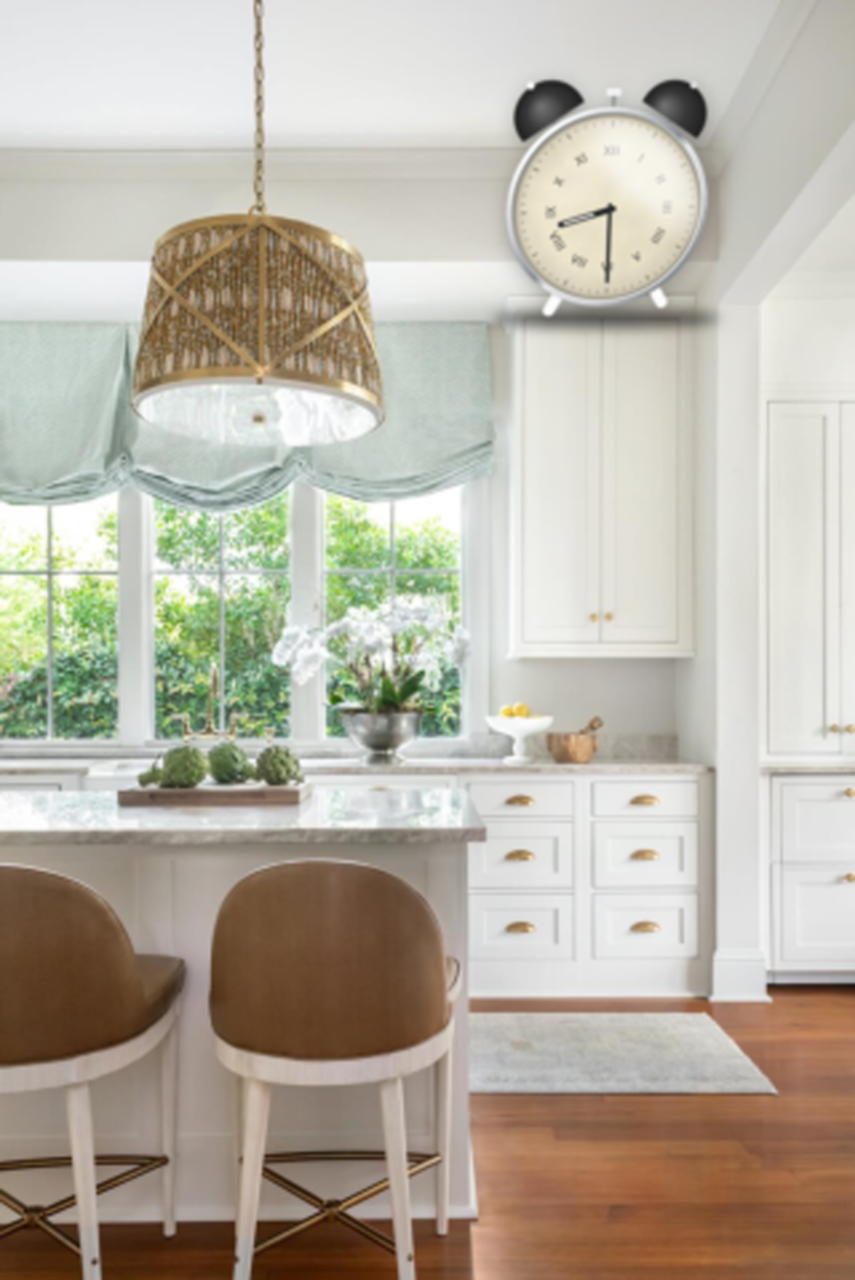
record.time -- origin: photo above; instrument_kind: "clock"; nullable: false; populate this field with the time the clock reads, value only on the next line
8:30
